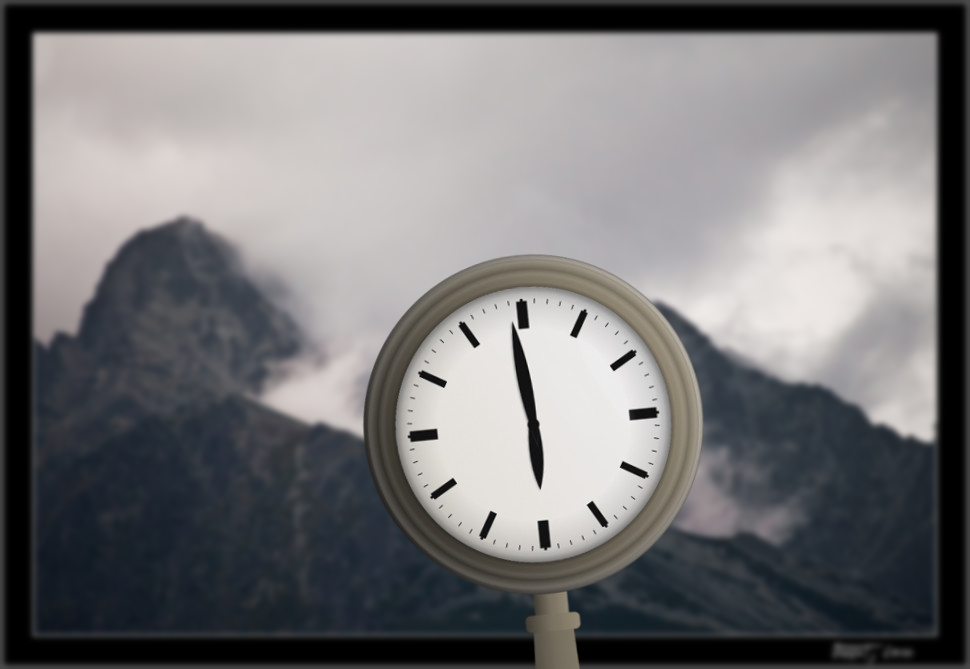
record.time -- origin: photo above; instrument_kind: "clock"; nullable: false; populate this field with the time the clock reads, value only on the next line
5:59
